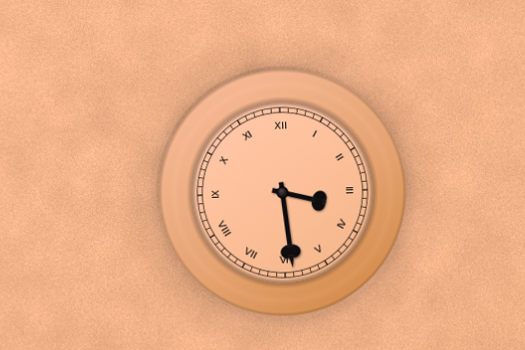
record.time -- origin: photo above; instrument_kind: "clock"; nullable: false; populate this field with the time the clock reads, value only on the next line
3:29
